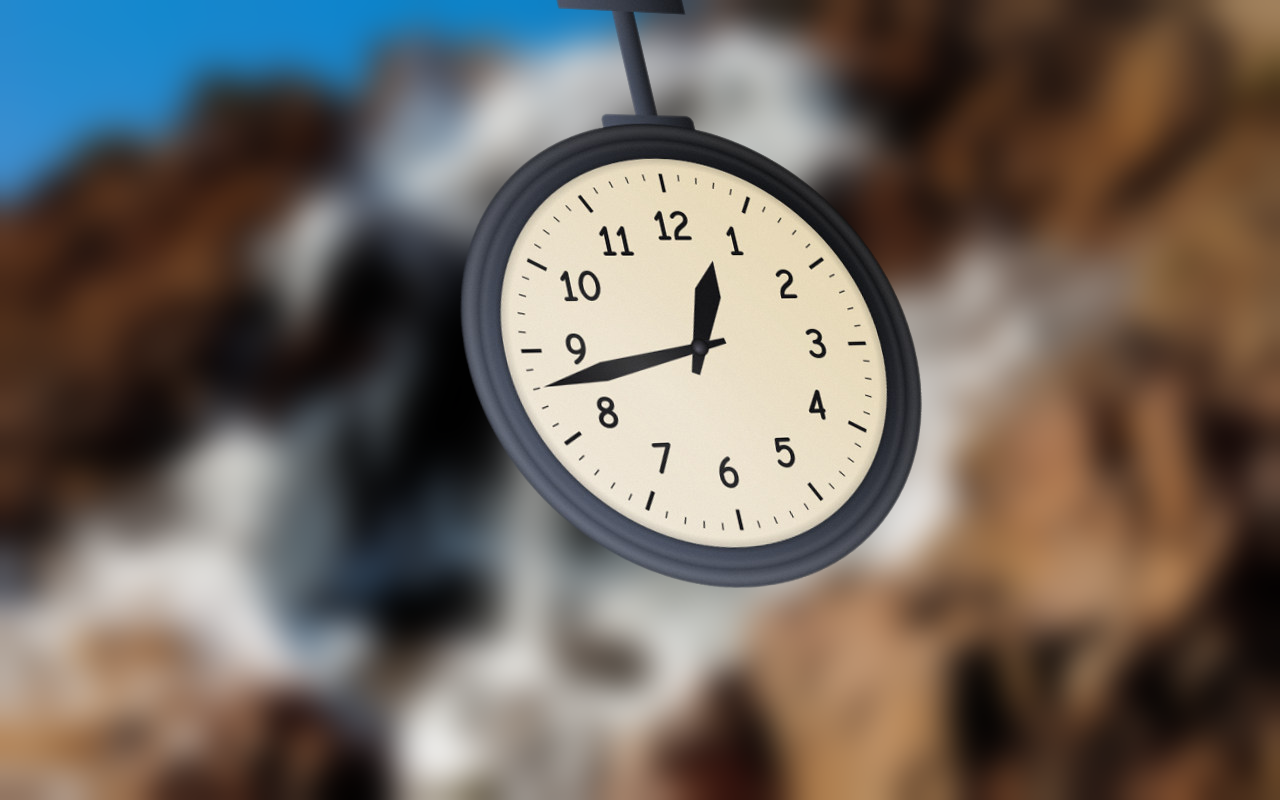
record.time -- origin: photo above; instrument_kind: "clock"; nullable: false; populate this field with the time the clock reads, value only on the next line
12:43
